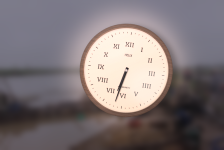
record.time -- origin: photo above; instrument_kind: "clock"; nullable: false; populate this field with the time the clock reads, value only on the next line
6:32
